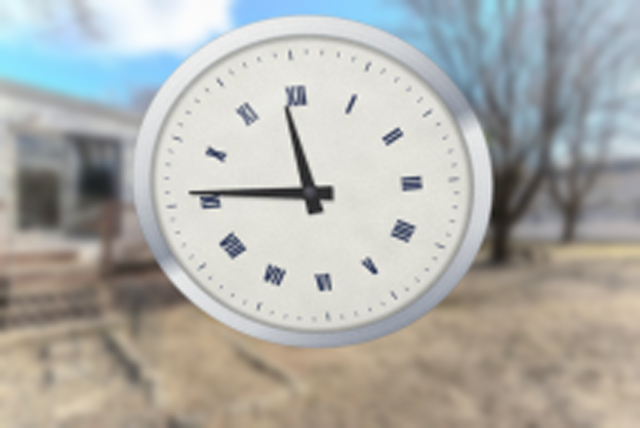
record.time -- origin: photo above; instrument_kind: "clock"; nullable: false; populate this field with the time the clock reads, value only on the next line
11:46
